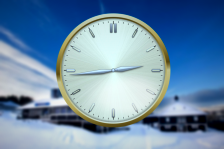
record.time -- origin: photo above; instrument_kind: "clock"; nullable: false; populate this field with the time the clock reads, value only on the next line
2:44
